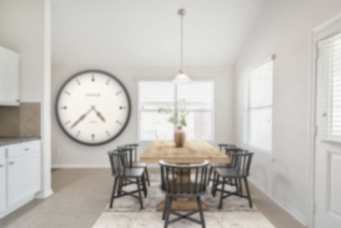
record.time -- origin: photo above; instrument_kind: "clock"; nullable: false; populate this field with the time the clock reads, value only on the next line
4:38
